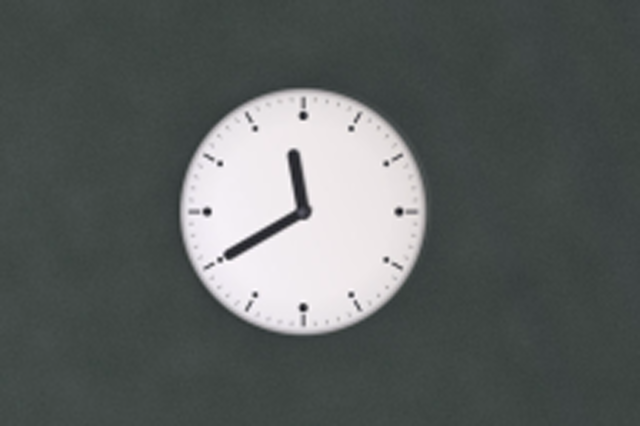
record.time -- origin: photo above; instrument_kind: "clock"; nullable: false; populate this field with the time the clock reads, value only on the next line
11:40
